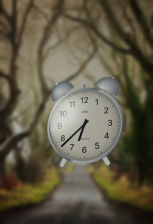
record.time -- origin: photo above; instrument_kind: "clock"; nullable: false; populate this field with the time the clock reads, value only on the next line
6:38
